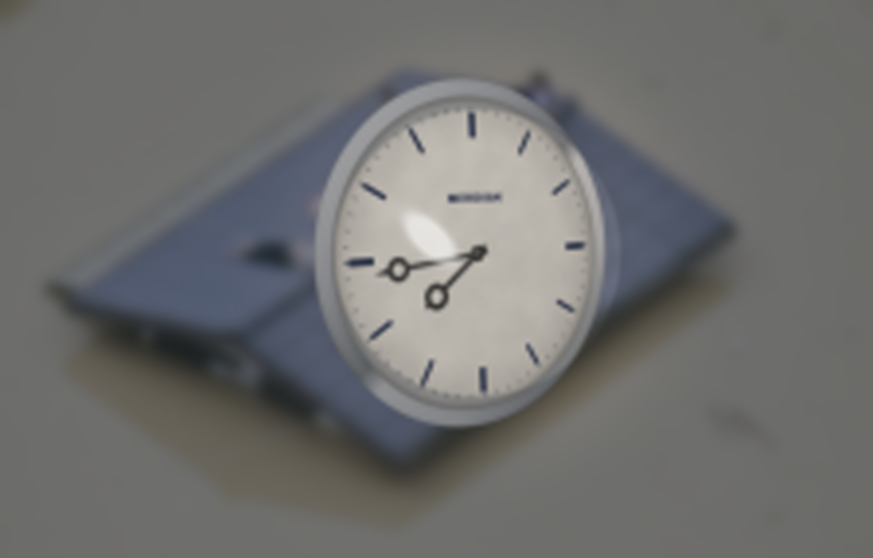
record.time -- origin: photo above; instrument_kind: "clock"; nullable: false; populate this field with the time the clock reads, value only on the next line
7:44
